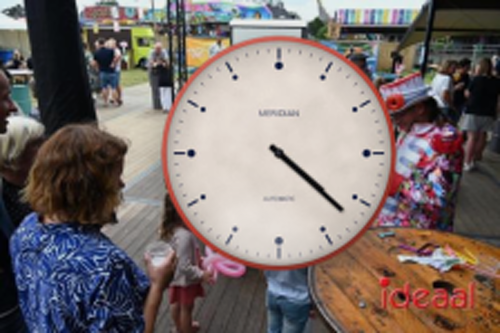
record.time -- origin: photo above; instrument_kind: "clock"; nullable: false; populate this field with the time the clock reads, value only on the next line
4:22
